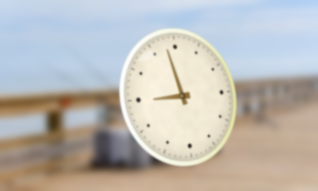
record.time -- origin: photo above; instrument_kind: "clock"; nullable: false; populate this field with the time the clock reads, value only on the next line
8:58
